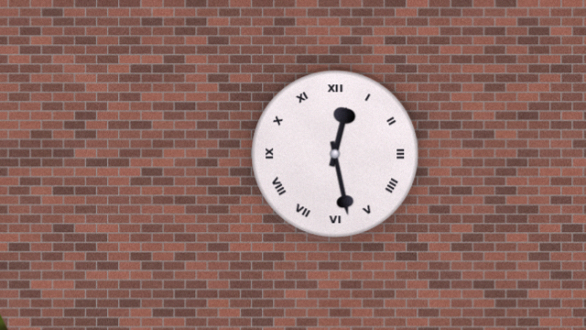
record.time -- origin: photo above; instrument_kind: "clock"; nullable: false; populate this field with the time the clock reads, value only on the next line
12:28
